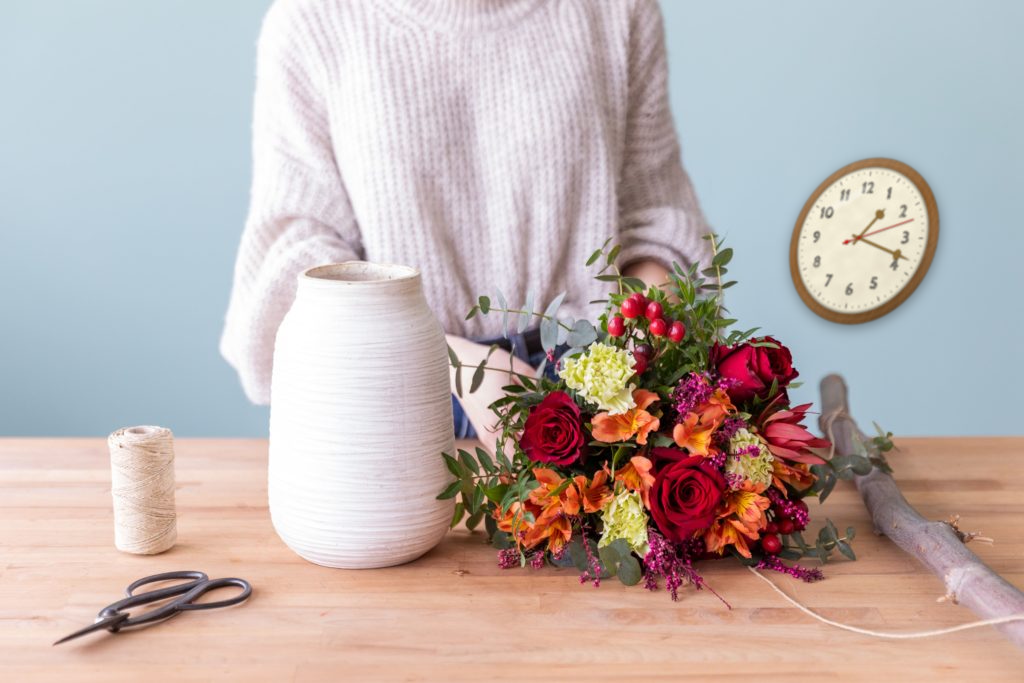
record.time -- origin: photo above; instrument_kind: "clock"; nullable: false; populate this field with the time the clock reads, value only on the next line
1:18:12
